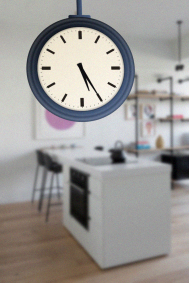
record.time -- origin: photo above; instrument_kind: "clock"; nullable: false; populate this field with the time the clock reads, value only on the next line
5:25
